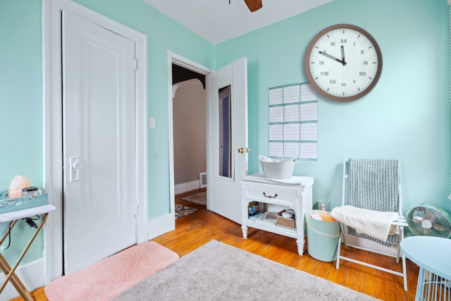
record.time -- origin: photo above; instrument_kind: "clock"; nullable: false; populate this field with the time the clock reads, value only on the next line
11:49
